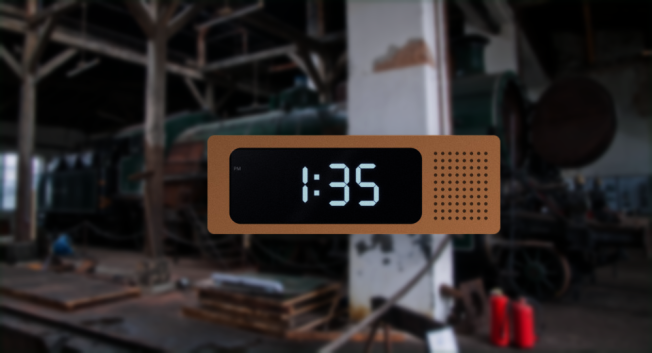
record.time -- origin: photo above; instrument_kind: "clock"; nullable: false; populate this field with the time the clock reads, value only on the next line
1:35
